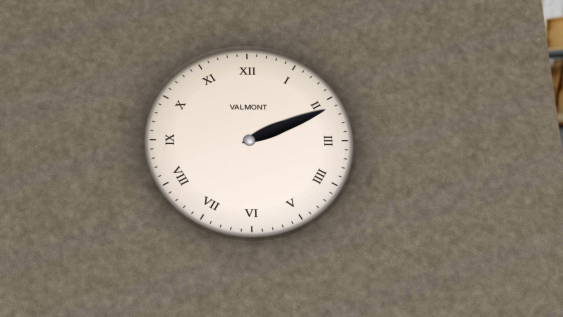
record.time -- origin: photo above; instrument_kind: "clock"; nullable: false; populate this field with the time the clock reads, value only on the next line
2:11
